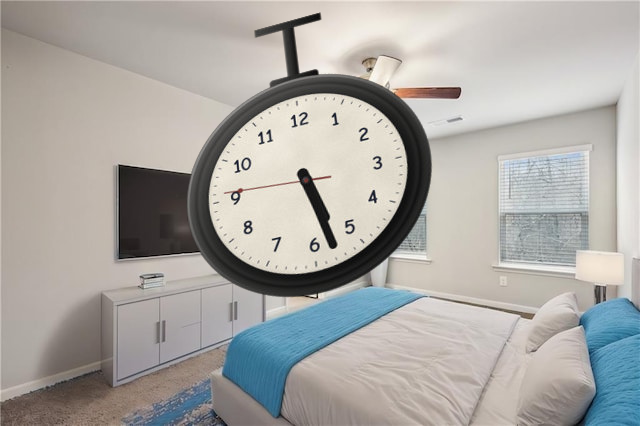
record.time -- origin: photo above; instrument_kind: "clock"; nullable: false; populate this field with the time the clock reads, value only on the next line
5:27:46
